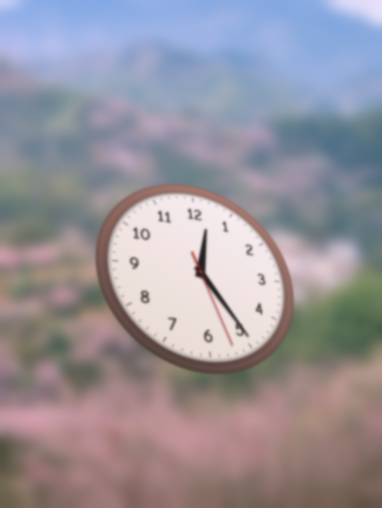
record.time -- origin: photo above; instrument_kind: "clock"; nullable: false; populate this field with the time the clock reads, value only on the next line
12:24:27
